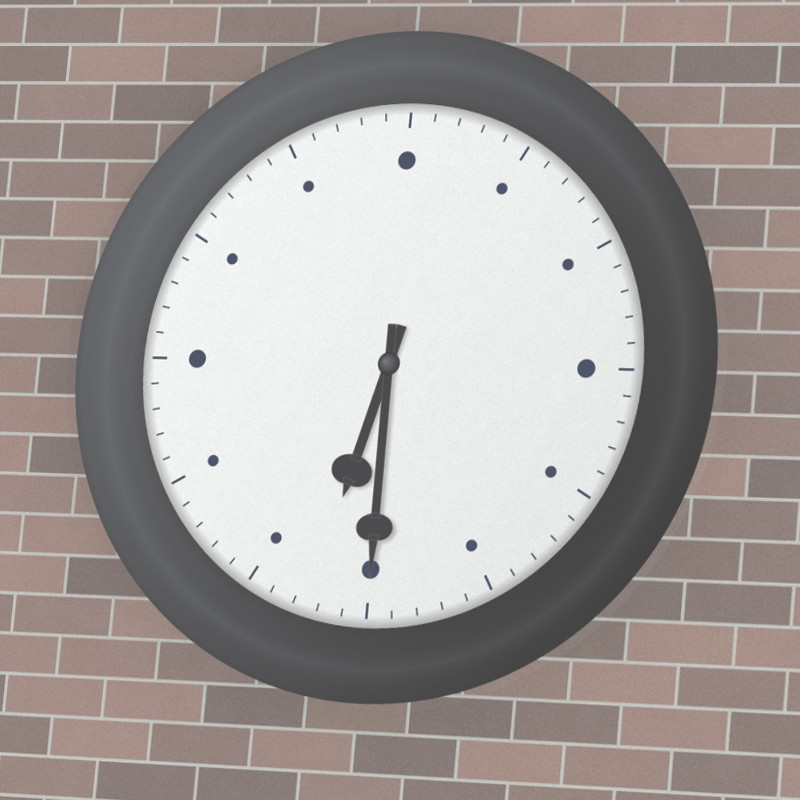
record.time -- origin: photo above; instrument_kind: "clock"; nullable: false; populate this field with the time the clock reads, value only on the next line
6:30
